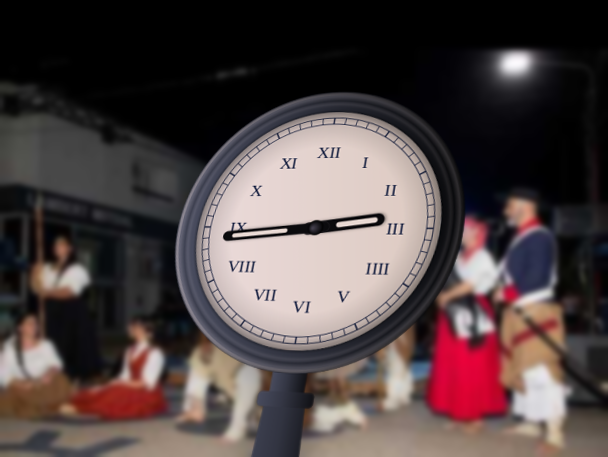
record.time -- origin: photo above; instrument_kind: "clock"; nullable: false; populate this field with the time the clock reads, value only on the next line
2:44
